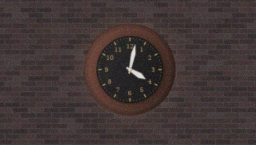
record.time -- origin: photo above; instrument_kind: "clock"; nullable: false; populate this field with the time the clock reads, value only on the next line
4:02
